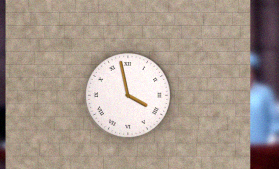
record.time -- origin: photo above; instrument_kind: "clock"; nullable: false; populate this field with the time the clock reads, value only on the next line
3:58
